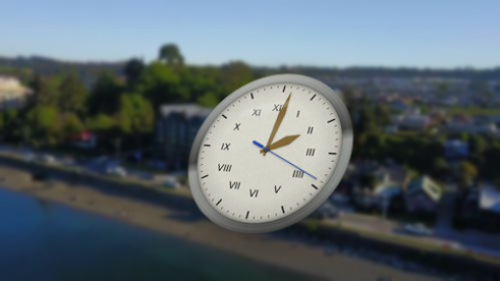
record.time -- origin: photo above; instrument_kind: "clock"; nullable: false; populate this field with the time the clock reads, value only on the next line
2:01:19
